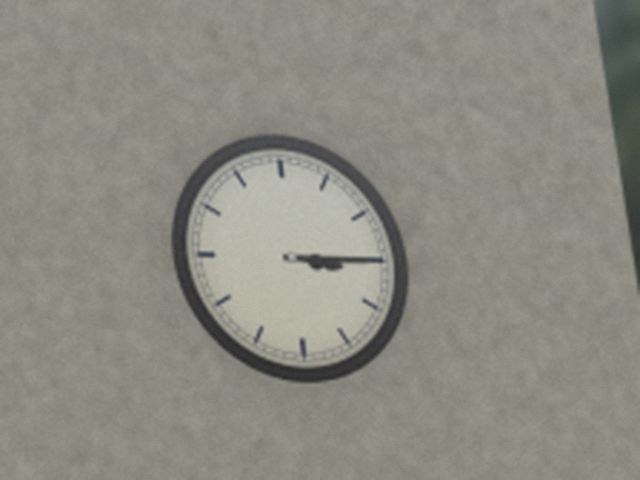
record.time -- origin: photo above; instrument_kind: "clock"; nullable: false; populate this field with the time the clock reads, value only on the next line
3:15
